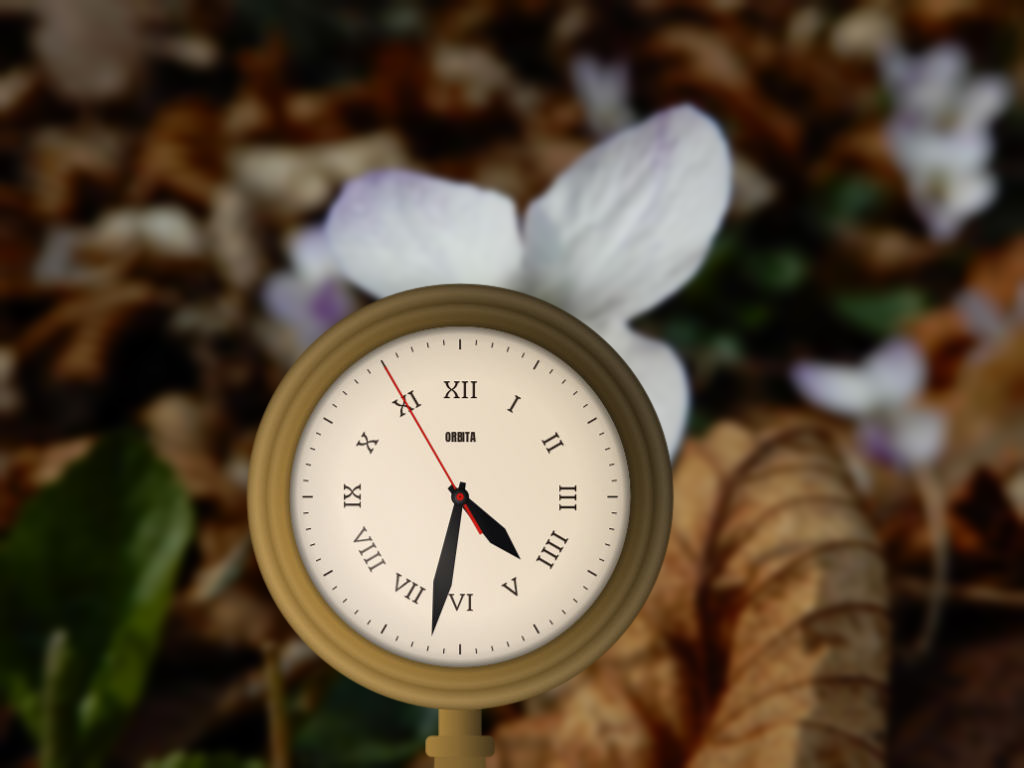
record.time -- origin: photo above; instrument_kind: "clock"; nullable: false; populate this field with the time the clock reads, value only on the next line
4:31:55
